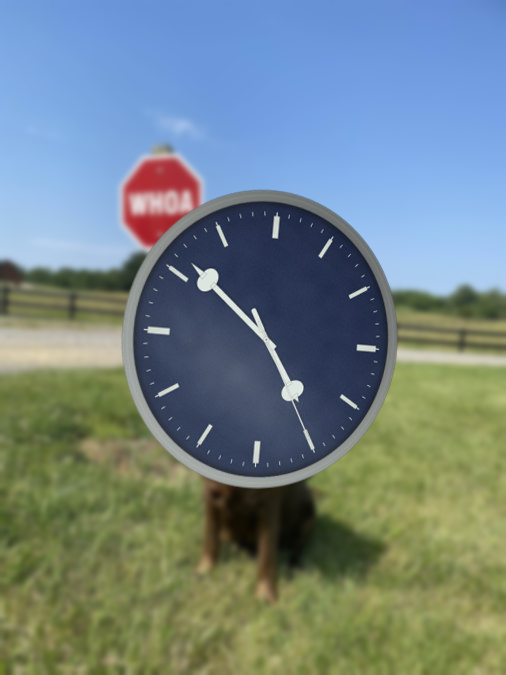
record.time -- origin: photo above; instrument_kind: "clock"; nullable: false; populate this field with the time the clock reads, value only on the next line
4:51:25
